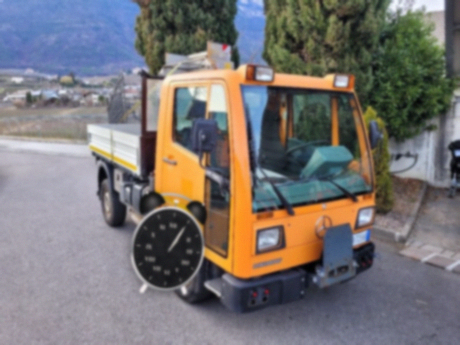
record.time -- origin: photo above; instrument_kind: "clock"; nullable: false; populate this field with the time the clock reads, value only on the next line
1:05
